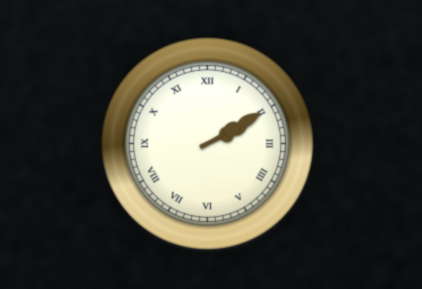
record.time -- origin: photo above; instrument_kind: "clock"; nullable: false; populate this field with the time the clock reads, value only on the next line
2:10
